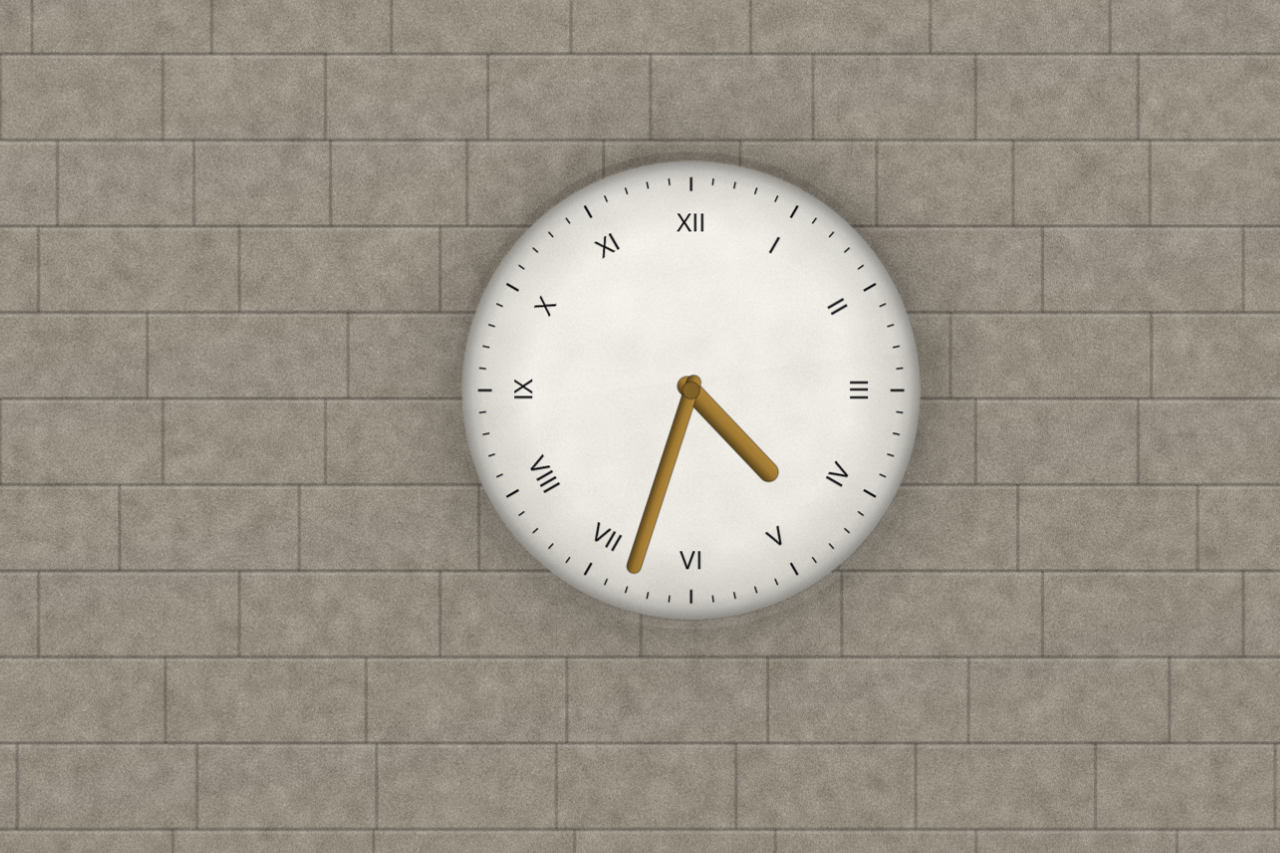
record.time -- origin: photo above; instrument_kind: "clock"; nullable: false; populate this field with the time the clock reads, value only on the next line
4:33
